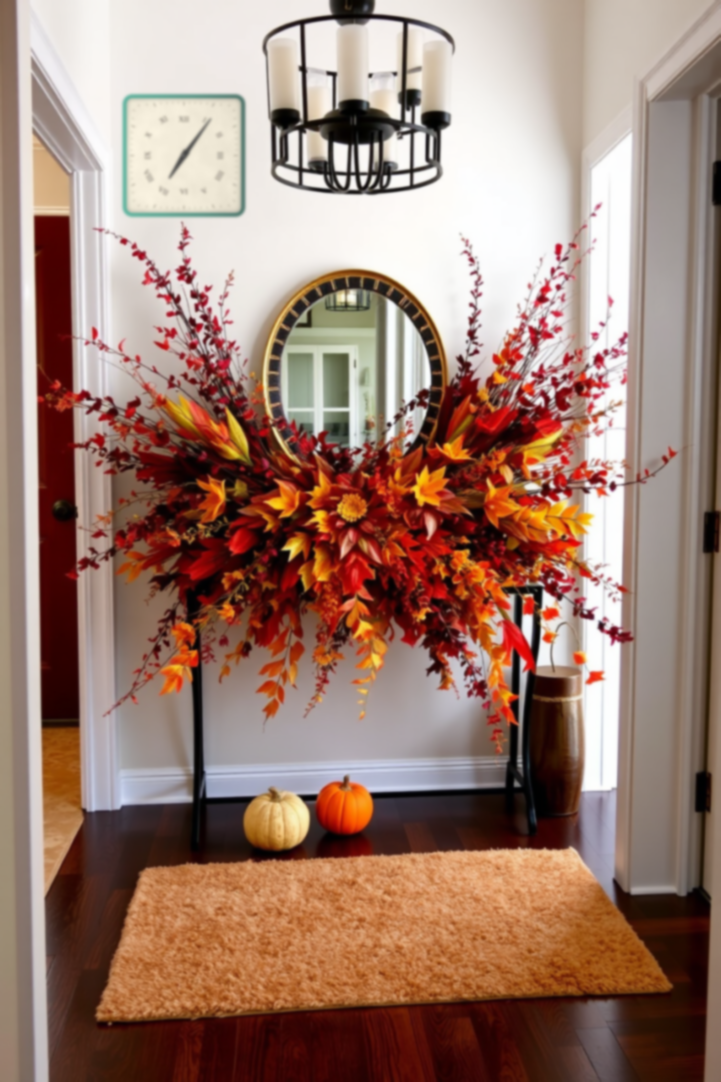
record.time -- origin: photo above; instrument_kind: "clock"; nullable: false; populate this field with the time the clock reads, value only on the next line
7:06
